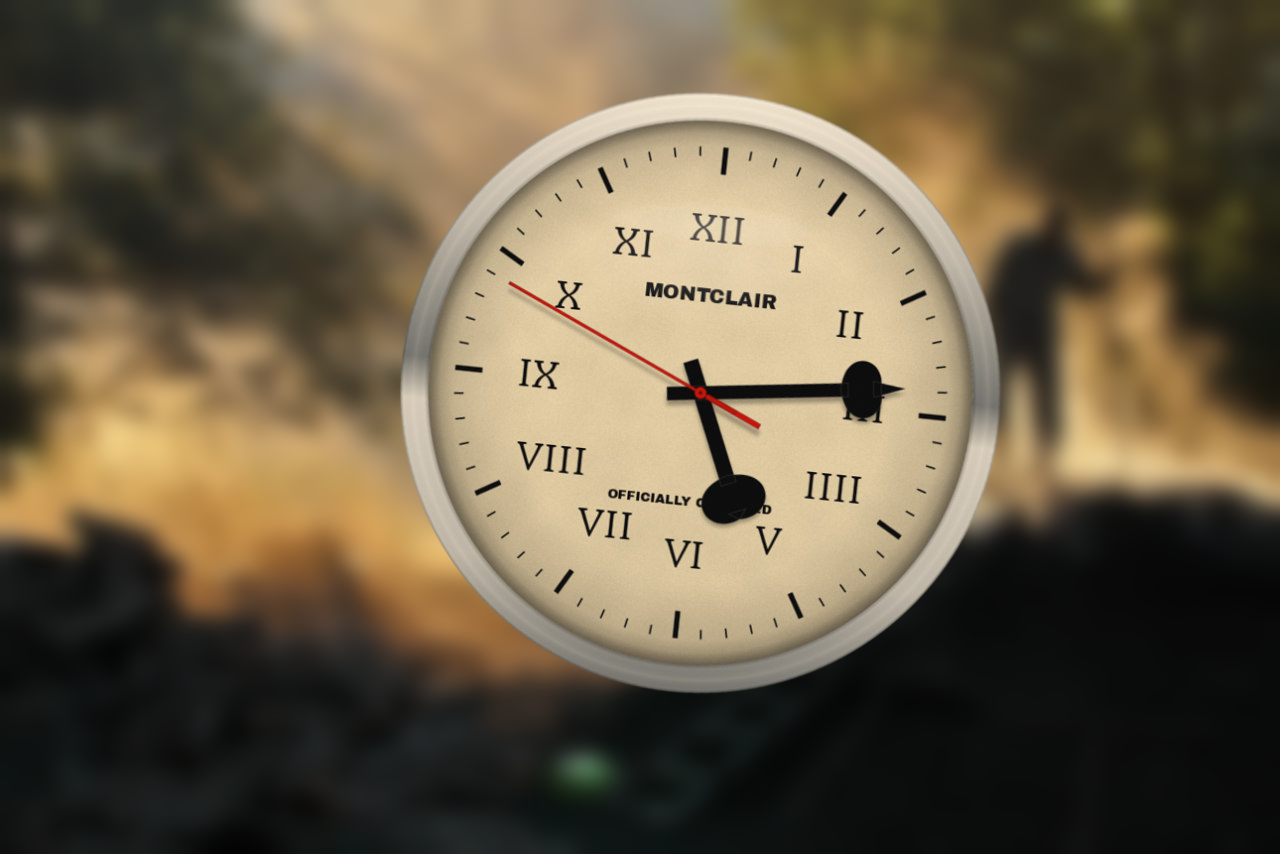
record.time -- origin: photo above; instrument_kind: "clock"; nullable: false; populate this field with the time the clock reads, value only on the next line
5:13:49
